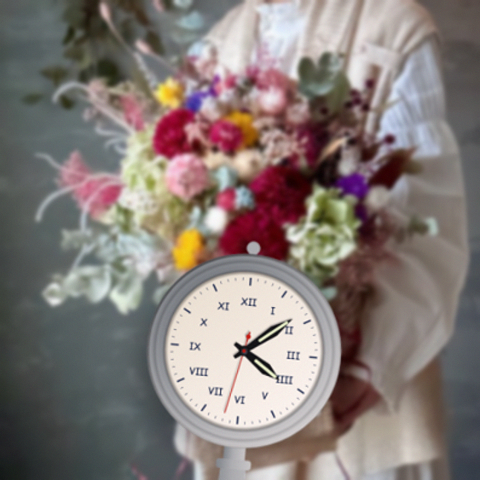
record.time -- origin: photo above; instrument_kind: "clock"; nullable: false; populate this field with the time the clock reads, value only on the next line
4:08:32
